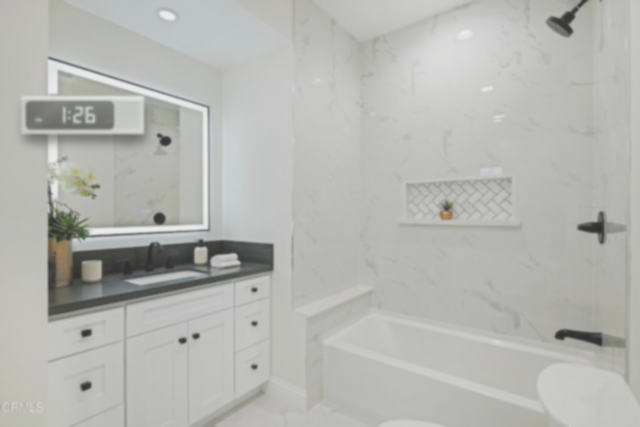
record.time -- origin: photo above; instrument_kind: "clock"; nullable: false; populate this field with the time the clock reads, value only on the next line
1:26
